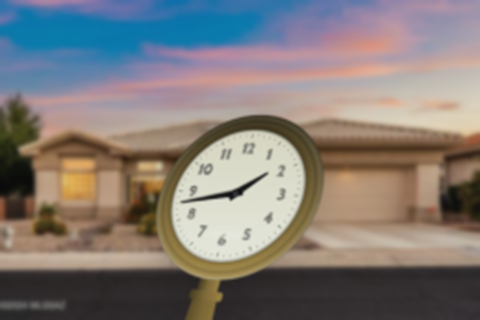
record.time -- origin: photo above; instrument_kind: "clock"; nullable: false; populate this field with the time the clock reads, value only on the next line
1:43
